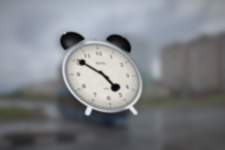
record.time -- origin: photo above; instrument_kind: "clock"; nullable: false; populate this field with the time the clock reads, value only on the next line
4:51
